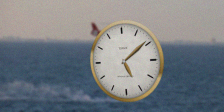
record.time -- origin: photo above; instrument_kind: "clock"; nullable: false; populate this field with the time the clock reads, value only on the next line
5:09
